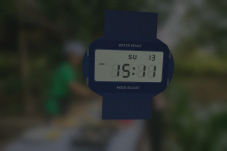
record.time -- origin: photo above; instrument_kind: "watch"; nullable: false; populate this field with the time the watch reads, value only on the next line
15:11
